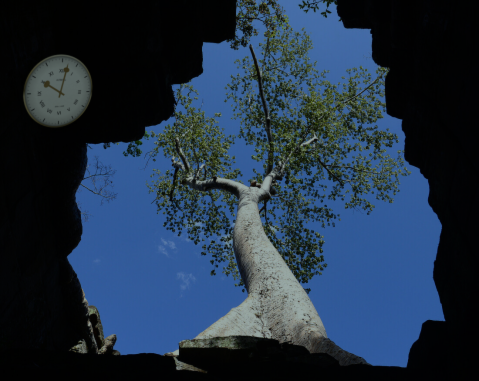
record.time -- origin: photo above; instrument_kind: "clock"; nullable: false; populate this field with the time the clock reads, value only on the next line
10:02
